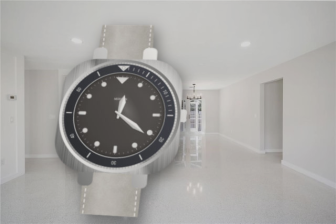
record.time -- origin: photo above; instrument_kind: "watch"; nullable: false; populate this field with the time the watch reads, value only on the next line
12:21
